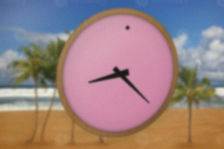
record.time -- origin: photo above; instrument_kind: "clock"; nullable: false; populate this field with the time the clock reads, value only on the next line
8:21
